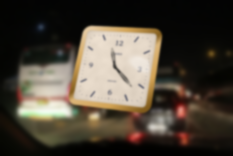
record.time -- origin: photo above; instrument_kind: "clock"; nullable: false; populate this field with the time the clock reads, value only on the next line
11:22
